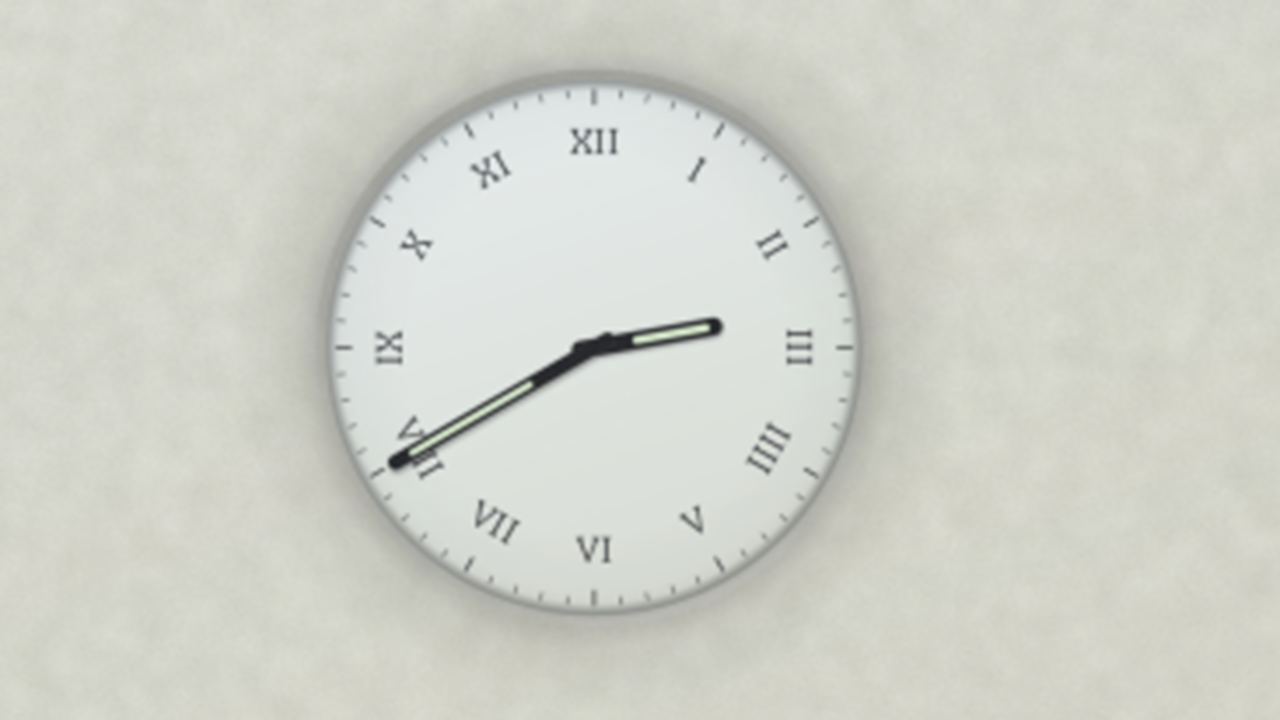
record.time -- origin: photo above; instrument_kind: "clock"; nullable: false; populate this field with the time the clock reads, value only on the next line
2:40
